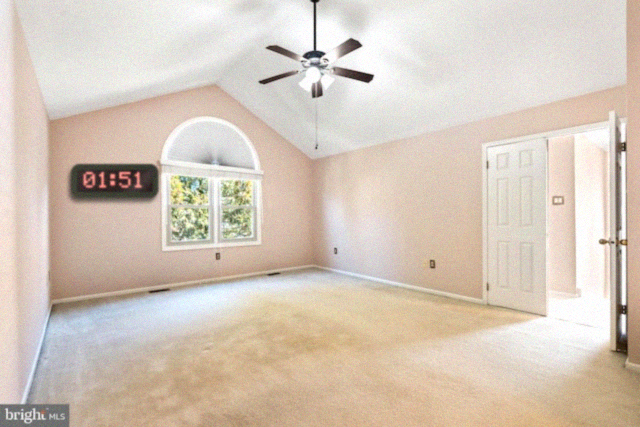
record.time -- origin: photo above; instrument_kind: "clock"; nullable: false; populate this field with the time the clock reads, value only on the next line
1:51
